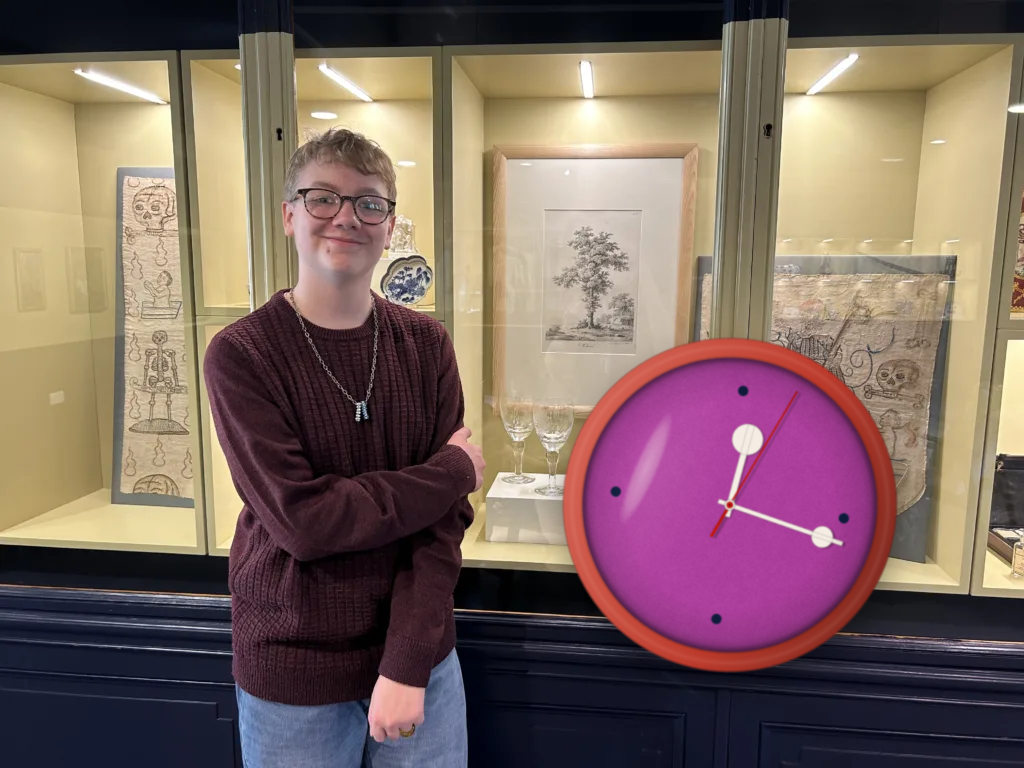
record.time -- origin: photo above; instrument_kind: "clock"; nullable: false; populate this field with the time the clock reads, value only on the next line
12:17:04
